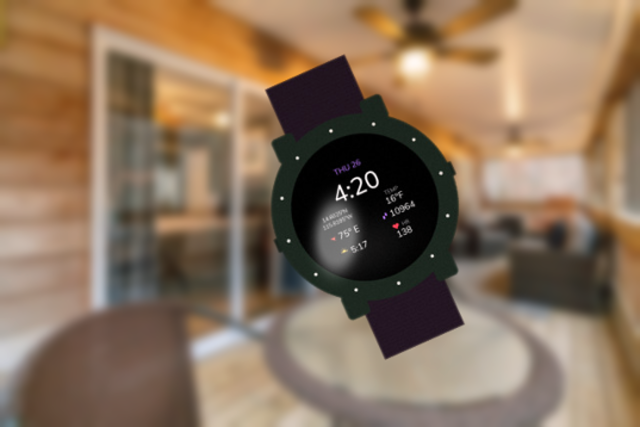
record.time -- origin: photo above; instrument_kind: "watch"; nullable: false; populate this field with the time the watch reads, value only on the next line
4:20
